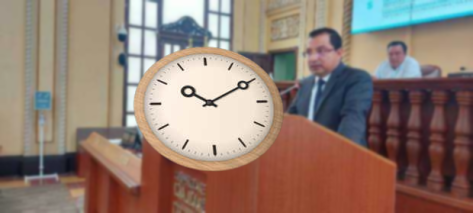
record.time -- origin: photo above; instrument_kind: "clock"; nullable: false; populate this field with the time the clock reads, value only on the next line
10:10
